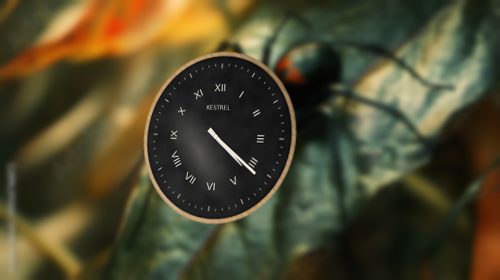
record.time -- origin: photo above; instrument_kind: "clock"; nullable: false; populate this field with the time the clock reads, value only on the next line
4:21
